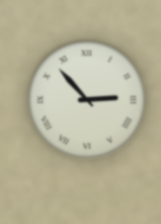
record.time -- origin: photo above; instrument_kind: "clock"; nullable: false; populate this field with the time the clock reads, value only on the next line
2:53
